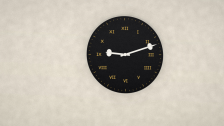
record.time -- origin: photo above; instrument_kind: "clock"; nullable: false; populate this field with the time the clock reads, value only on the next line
9:12
